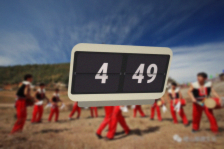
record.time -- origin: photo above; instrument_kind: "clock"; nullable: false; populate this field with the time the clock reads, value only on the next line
4:49
